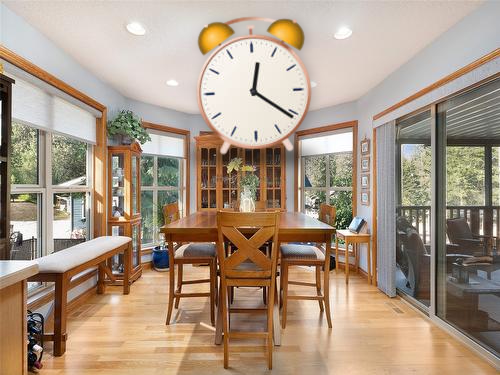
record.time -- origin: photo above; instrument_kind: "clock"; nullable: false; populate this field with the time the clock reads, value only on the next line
12:21
